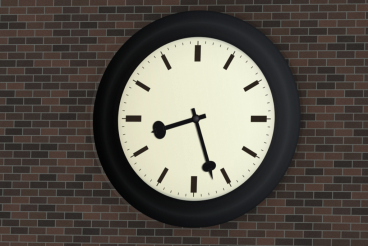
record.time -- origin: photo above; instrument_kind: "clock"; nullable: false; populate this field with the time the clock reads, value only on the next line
8:27
